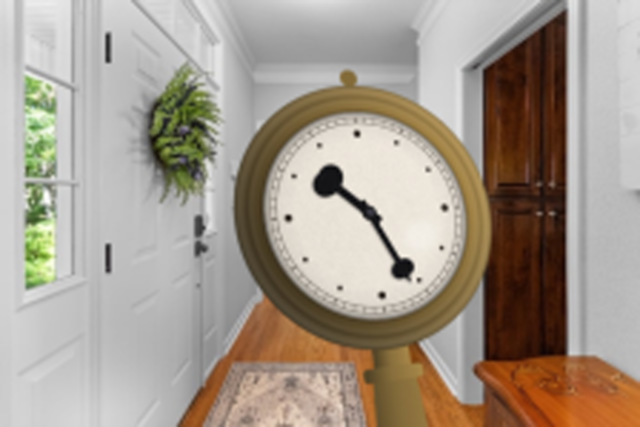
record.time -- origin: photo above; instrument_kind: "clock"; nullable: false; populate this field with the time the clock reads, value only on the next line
10:26
